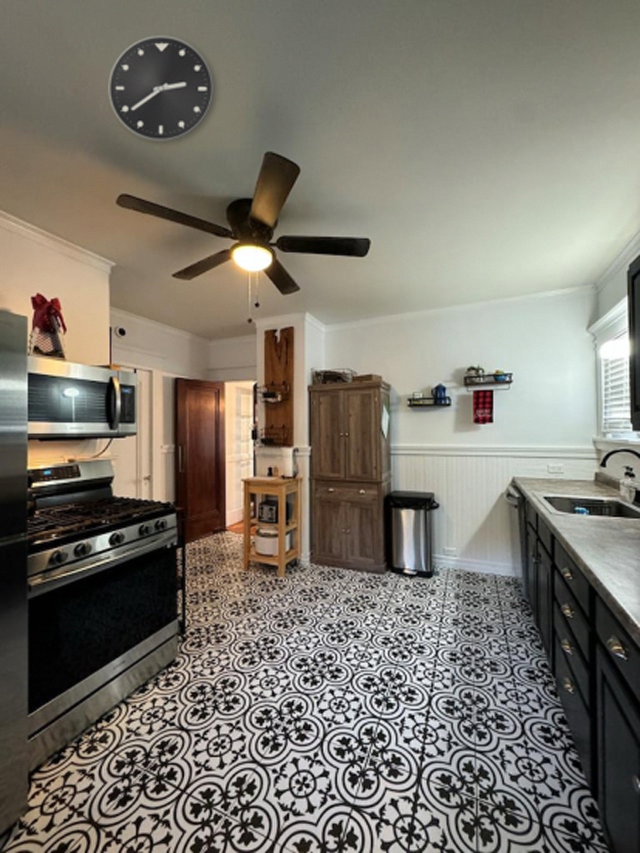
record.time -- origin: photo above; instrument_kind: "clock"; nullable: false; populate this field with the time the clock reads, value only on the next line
2:39
